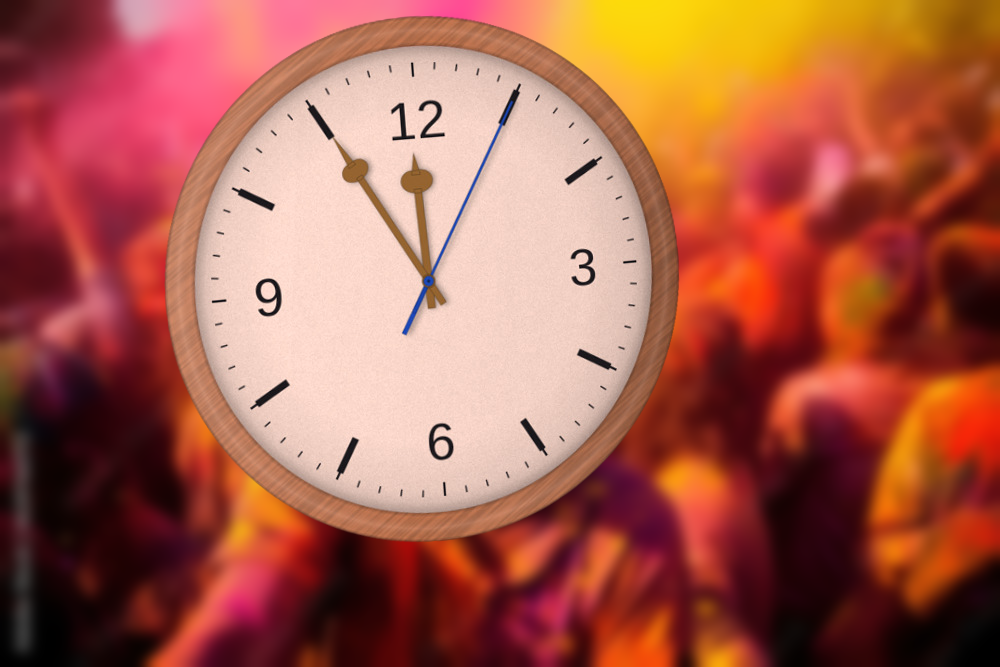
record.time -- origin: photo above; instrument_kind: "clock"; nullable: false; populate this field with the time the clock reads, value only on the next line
11:55:05
